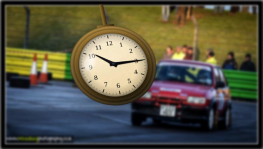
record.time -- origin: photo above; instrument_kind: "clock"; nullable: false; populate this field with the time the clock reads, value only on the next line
10:15
